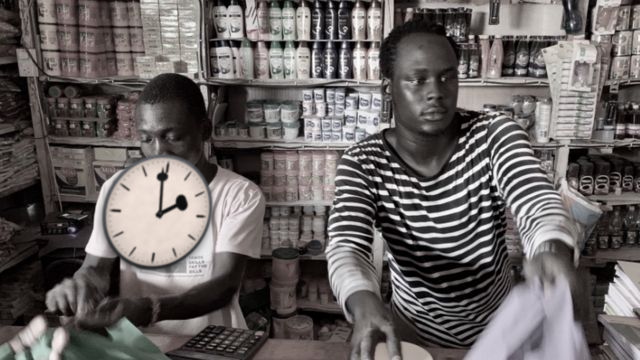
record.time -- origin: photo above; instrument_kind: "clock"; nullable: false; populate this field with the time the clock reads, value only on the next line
1:59
